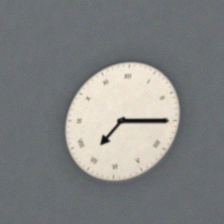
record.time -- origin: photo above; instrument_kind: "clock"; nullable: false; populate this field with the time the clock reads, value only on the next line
7:15
